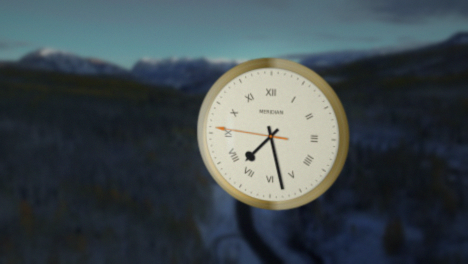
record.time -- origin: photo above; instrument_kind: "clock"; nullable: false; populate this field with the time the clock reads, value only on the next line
7:27:46
